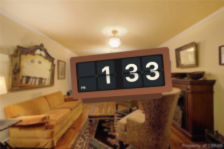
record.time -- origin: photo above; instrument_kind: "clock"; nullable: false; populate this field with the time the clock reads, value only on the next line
1:33
